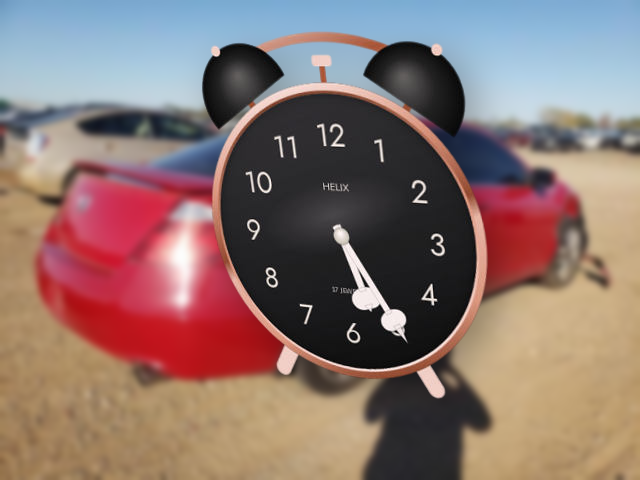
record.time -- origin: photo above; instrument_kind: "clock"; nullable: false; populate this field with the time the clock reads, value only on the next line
5:25
